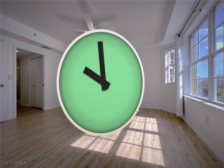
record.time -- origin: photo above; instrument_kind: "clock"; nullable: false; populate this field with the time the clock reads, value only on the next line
9:59
